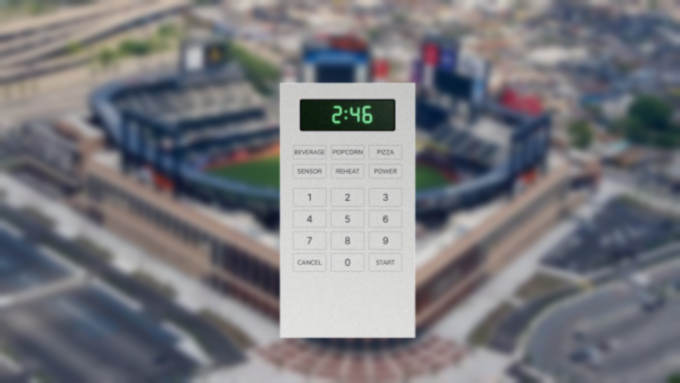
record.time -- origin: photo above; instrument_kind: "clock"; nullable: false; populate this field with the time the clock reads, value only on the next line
2:46
